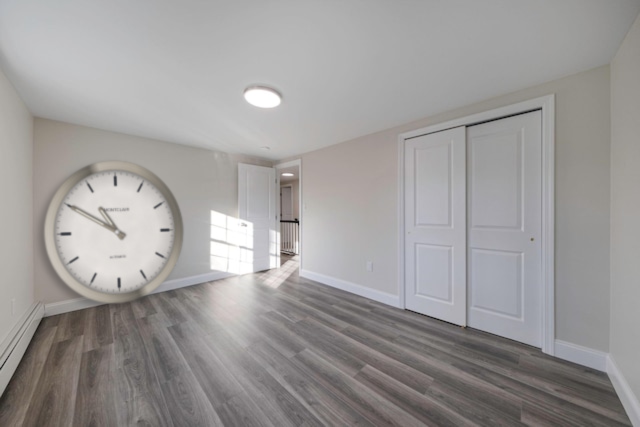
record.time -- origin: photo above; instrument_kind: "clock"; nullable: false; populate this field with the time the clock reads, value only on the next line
10:50
